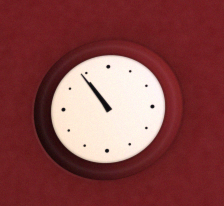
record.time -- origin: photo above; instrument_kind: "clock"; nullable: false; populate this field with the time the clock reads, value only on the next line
10:54
